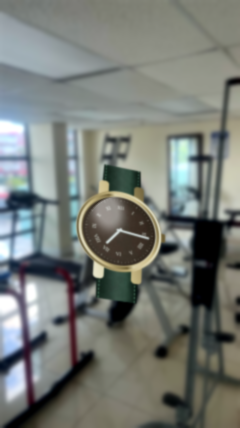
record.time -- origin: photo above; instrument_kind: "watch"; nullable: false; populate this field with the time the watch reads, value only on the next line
7:16
